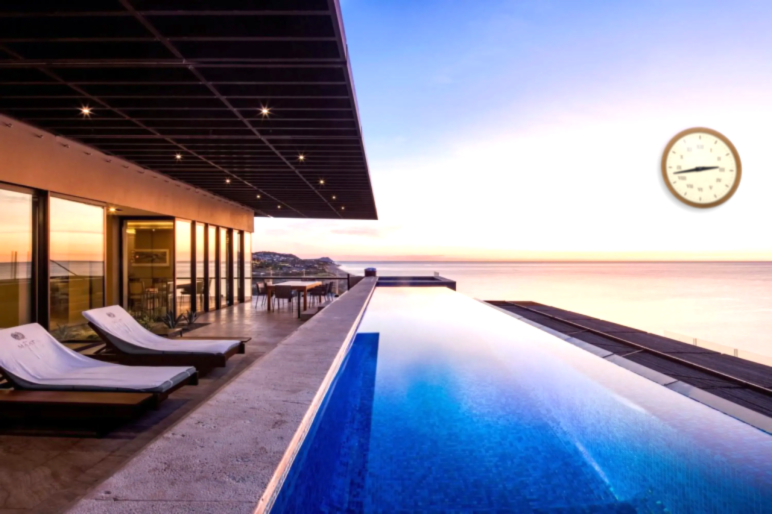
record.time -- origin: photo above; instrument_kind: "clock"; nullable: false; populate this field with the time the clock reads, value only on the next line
2:43
